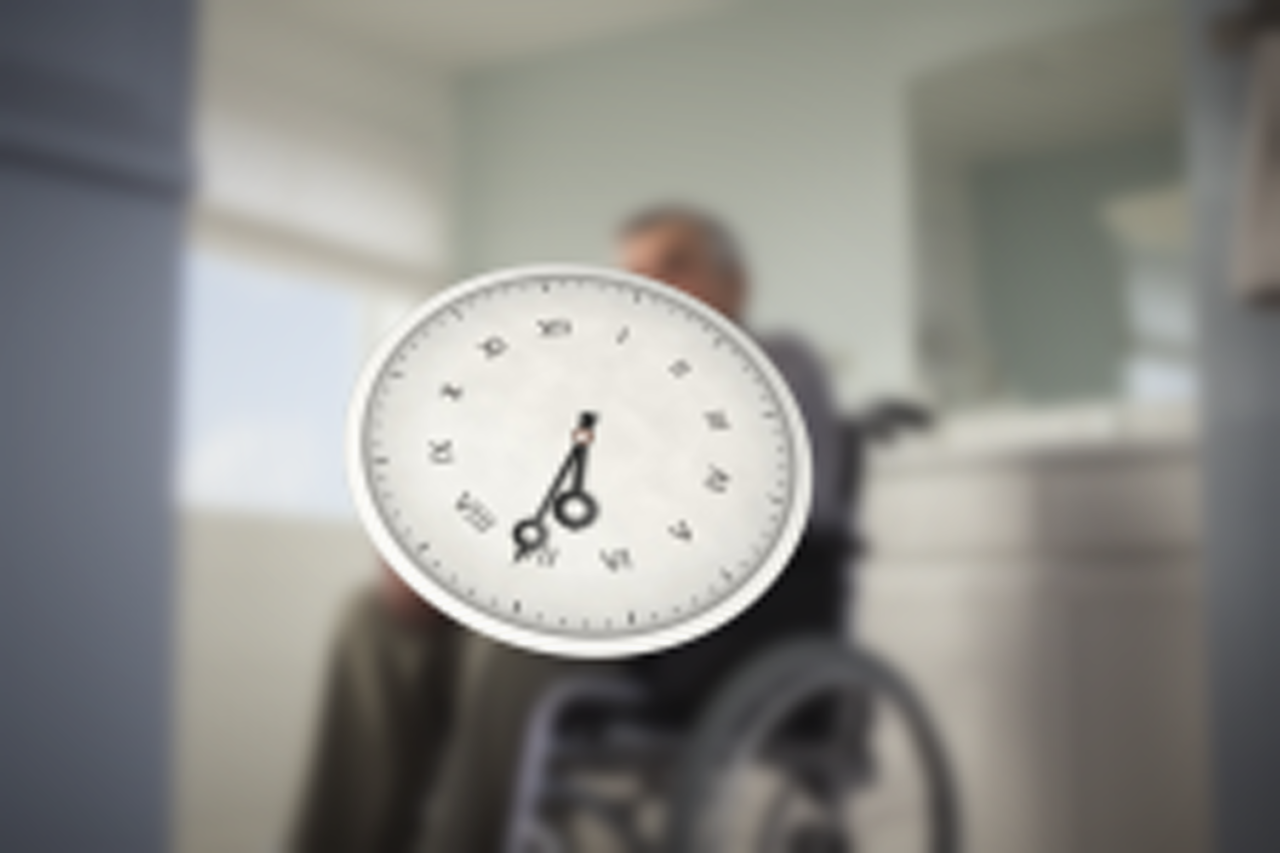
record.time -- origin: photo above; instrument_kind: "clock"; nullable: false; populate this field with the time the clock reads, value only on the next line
6:36
